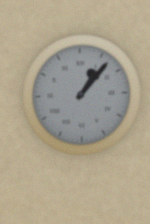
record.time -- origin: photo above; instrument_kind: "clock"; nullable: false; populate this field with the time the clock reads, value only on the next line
1:07
